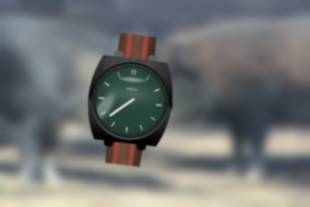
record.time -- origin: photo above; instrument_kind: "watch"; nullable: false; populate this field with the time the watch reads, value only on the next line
7:38
